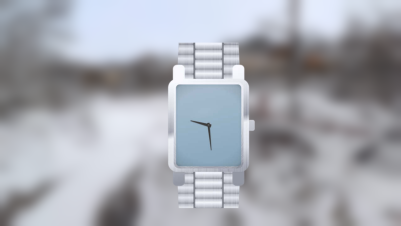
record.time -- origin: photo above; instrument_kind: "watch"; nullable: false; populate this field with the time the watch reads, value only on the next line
9:29
